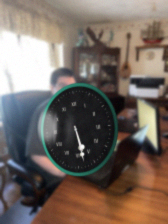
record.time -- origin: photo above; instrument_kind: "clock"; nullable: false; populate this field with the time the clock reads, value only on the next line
5:28
